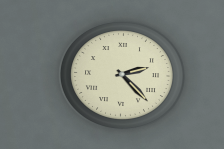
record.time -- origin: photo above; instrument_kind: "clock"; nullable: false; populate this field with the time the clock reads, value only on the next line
2:23
